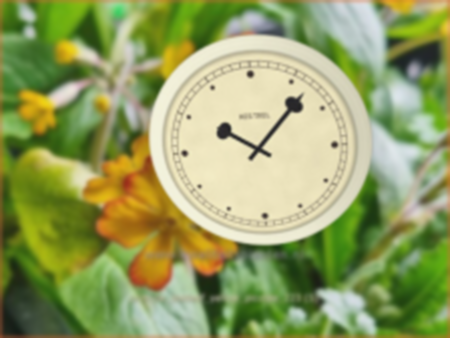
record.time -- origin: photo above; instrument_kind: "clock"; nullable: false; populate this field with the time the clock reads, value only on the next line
10:07
